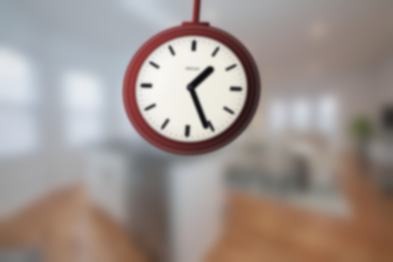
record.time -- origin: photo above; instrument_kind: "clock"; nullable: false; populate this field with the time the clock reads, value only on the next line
1:26
